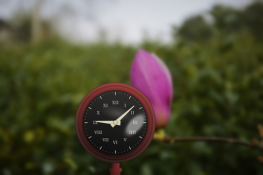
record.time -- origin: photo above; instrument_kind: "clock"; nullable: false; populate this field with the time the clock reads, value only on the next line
9:08
